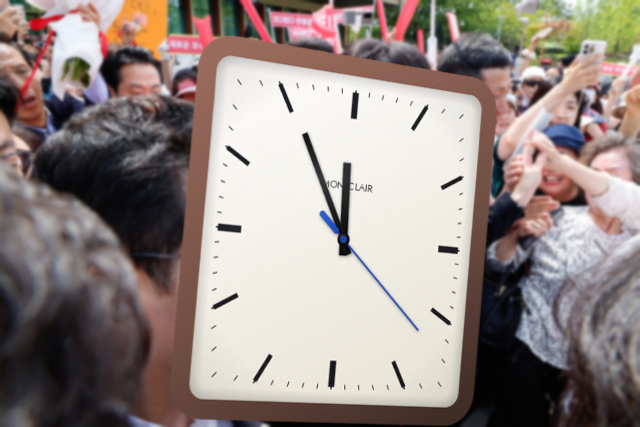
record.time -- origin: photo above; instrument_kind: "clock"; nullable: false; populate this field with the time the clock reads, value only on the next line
11:55:22
